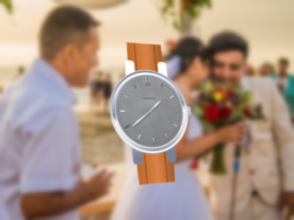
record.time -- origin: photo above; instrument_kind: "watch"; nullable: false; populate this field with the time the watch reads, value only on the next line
1:39
